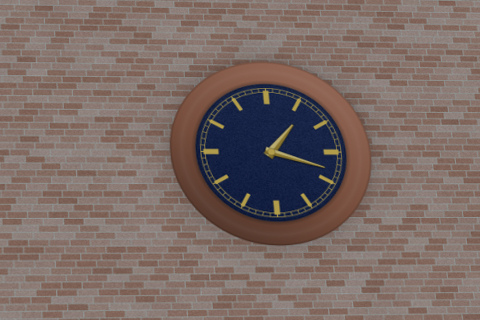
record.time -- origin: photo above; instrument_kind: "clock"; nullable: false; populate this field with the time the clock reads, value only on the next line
1:18
